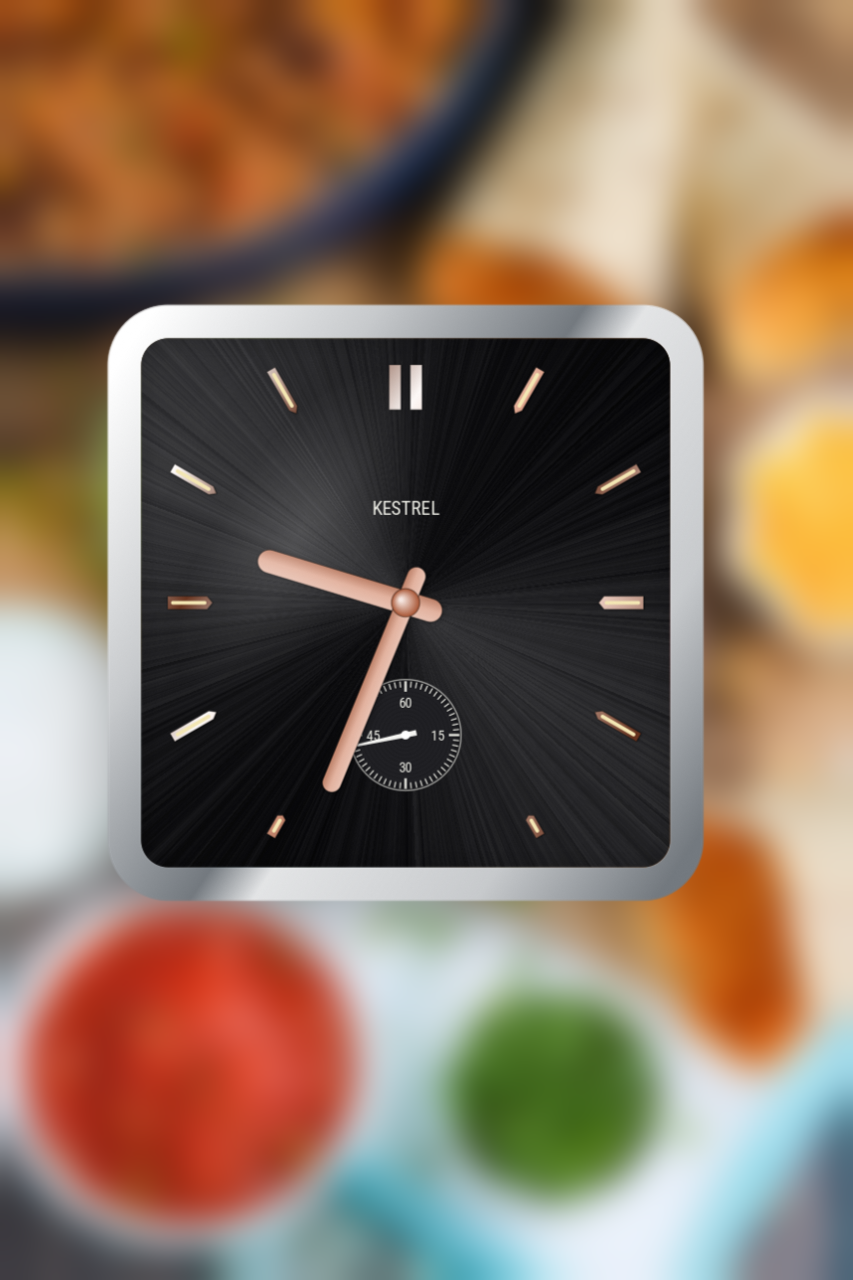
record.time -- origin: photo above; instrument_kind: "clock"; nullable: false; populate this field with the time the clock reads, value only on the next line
9:33:43
